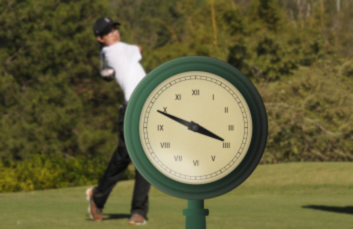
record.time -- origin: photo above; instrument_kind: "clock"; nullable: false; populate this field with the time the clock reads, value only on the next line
3:49
